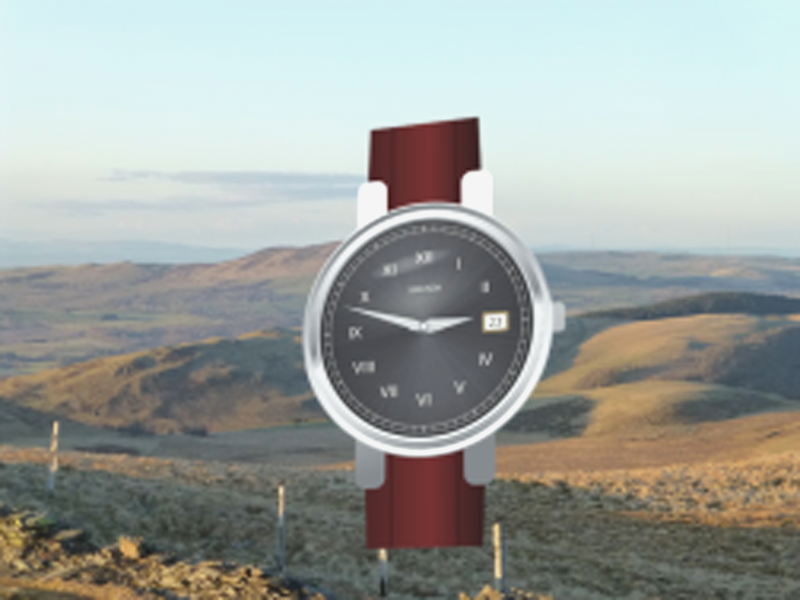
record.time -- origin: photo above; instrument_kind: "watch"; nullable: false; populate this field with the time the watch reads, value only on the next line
2:48
